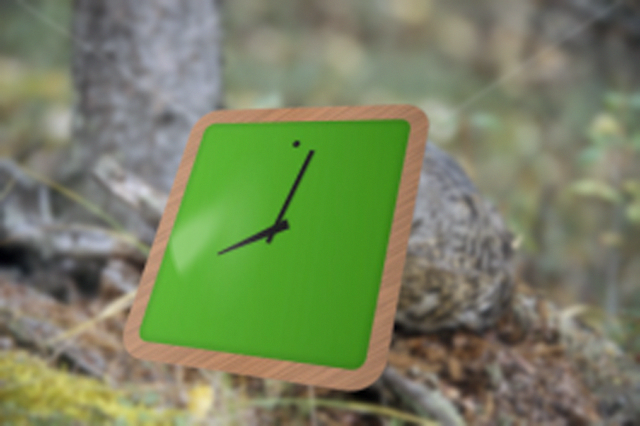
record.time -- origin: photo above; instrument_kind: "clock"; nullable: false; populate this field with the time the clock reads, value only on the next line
8:02
